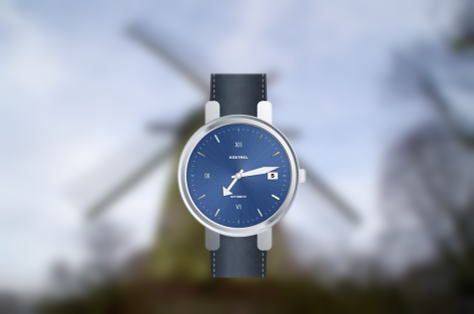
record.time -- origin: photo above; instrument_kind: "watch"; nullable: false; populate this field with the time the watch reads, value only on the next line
7:13
